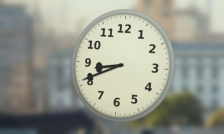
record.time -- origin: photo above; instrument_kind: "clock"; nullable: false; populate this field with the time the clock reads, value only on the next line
8:41
